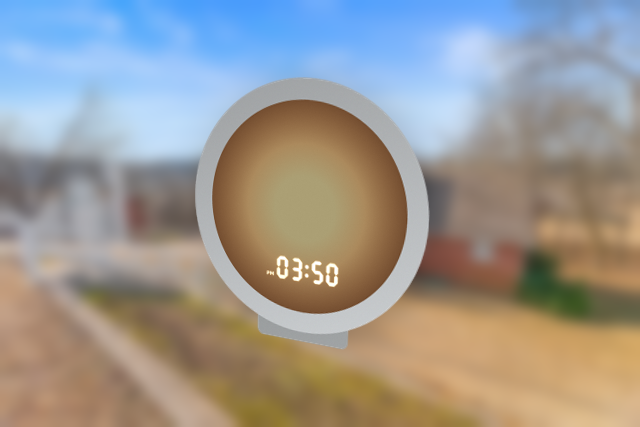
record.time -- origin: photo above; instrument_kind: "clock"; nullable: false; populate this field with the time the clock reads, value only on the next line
3:50
